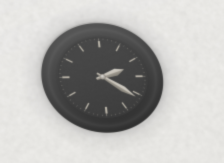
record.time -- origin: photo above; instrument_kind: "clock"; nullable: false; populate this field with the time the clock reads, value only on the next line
2:21
